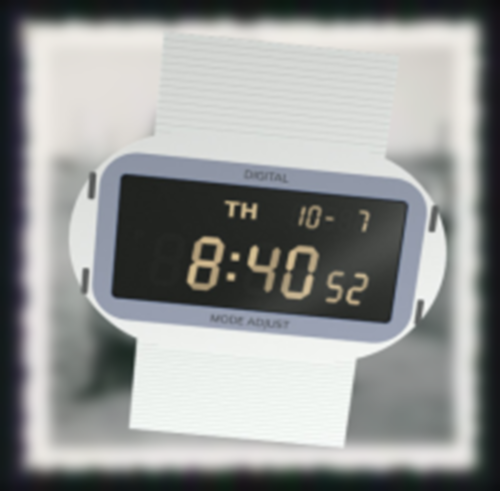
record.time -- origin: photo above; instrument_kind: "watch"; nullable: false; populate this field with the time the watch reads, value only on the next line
8:40:52
